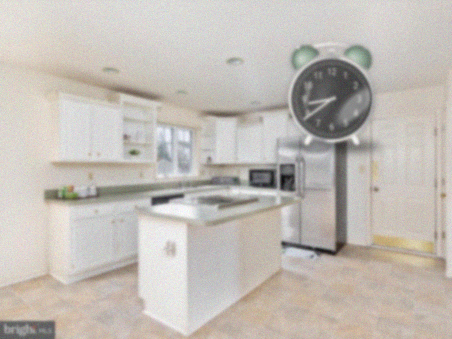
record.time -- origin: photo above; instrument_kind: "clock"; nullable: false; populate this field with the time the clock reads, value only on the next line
8:39
